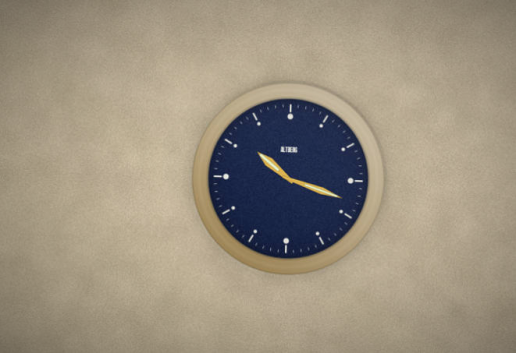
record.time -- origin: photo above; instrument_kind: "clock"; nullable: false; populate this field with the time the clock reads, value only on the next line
10:18
